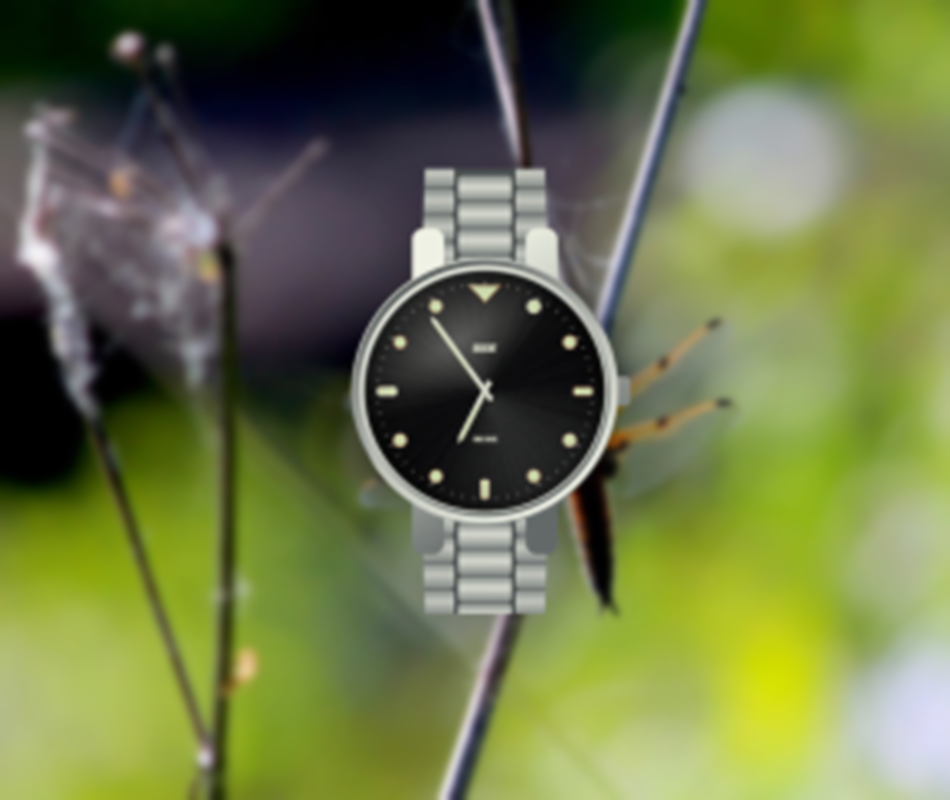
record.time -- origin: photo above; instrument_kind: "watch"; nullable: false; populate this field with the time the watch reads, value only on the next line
6:54
